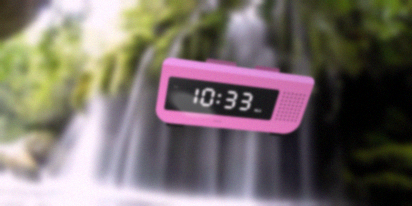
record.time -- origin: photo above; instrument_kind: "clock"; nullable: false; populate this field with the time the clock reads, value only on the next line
10:33
